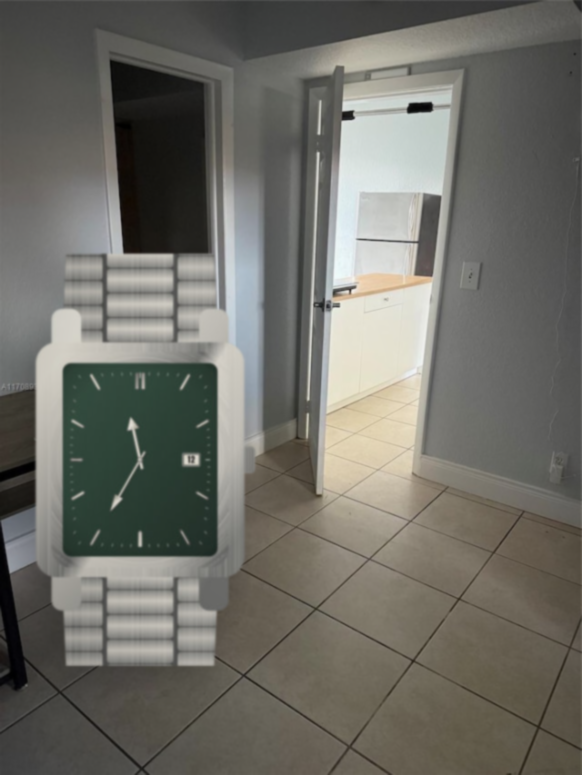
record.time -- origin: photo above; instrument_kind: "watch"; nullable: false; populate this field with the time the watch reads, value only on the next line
11:35
